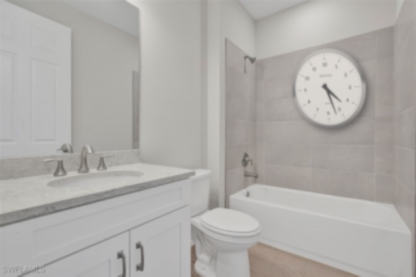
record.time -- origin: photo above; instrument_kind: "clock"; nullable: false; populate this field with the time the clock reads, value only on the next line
4:27
